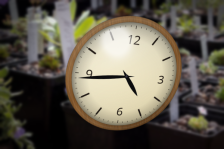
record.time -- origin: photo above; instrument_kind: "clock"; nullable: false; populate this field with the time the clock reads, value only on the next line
4:44
